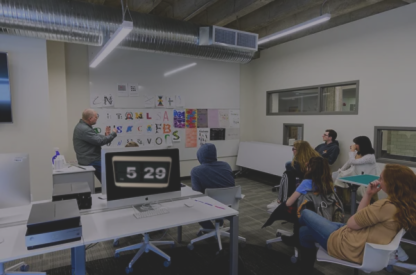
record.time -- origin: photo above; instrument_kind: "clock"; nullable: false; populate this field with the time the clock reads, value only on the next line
5:29
